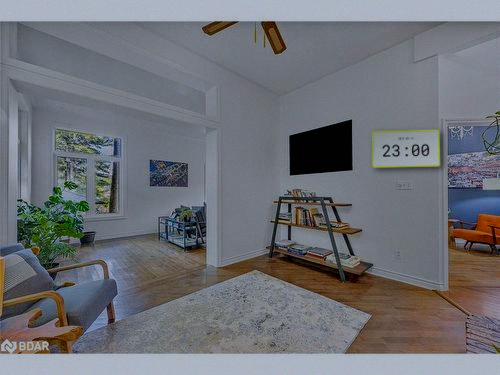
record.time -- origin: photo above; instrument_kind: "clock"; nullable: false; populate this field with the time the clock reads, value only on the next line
23:00
